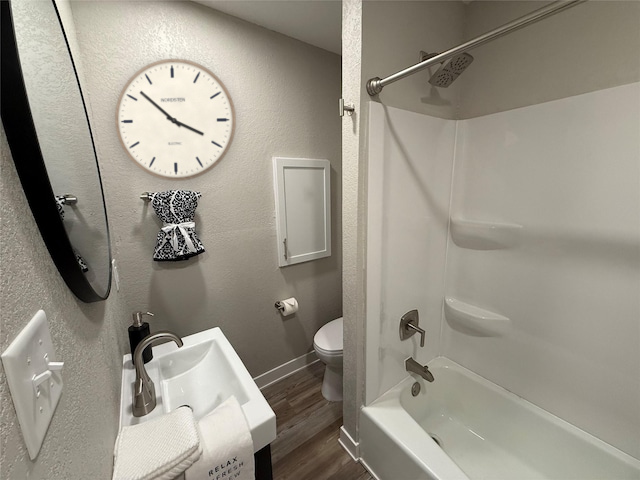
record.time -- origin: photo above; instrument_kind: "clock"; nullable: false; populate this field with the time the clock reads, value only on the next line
3:52
